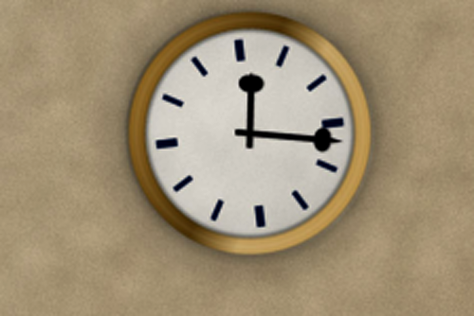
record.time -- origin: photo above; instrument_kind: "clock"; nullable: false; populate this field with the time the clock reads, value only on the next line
12:17
